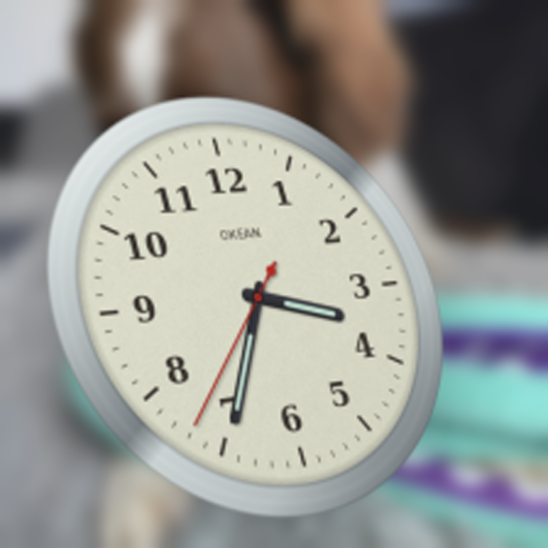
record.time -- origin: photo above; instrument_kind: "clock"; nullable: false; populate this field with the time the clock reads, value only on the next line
3:34:37
